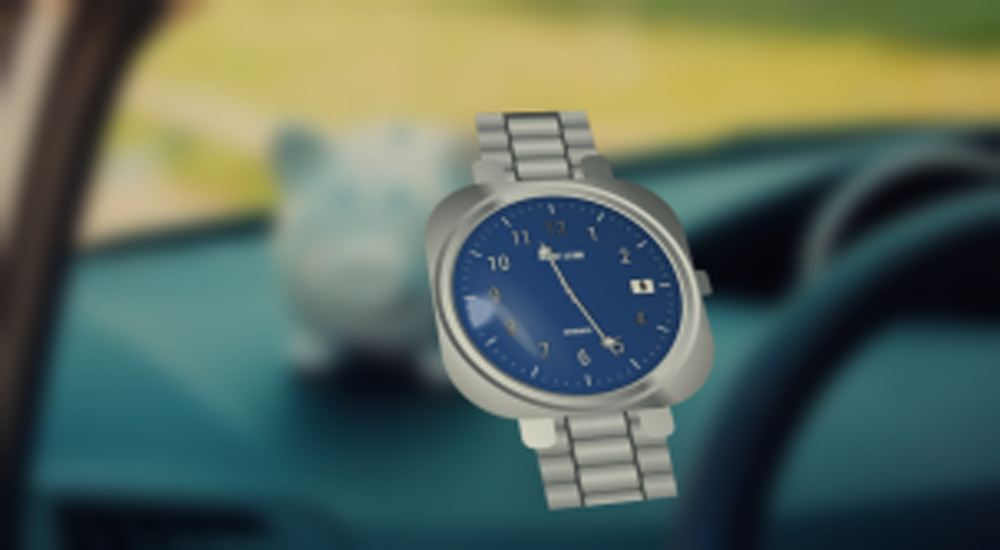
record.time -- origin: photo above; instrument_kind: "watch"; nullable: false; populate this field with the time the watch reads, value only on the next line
11:26
